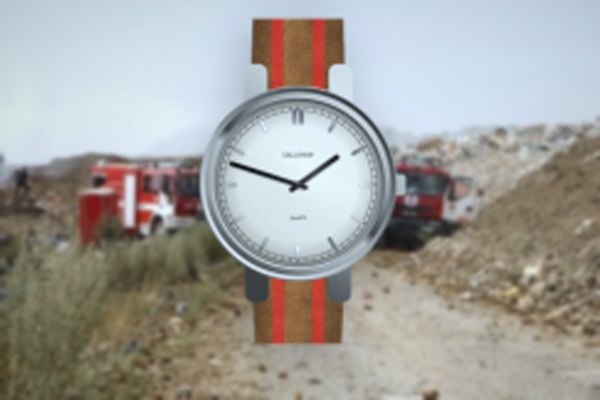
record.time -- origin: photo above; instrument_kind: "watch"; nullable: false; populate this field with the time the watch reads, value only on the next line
1:48
